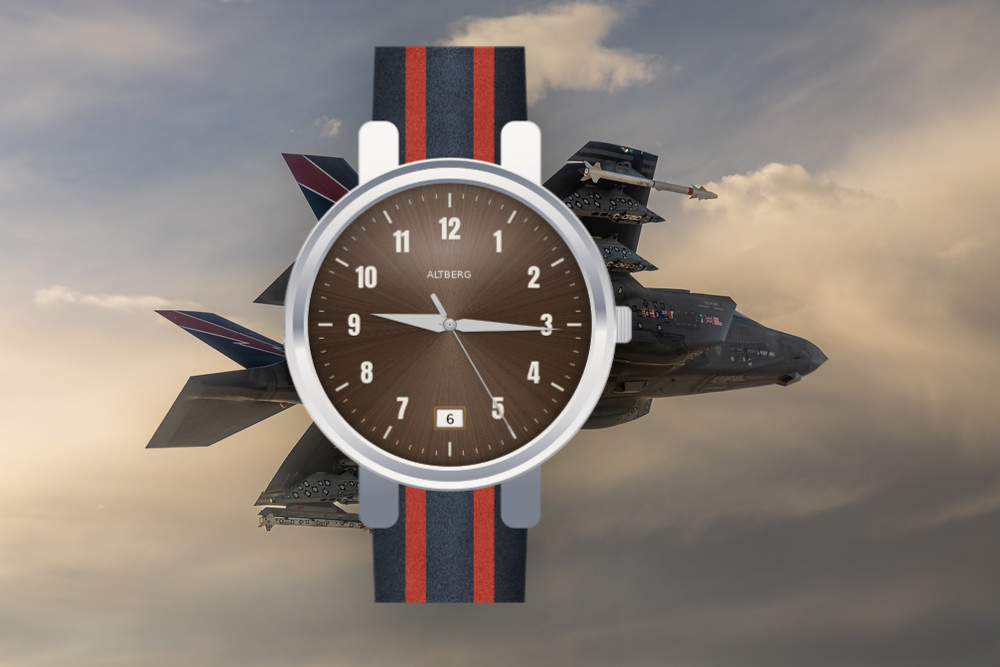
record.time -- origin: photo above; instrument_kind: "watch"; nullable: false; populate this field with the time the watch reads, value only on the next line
9:15:25
